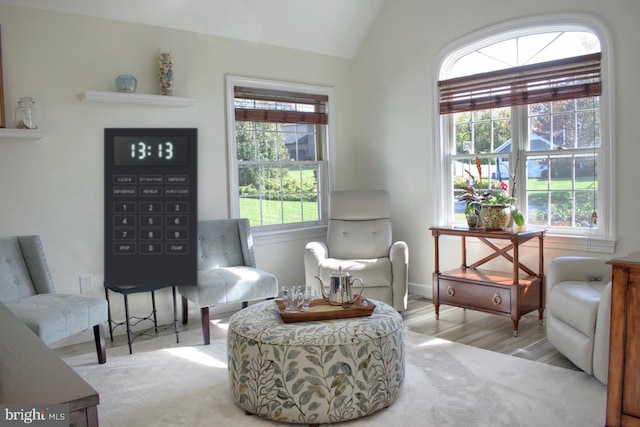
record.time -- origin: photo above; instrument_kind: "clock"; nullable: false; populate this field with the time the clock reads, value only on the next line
13:13
